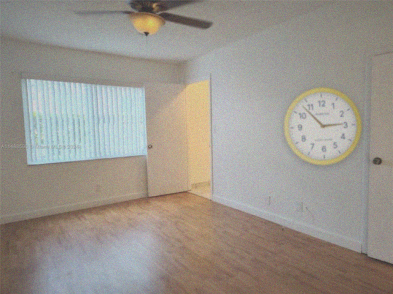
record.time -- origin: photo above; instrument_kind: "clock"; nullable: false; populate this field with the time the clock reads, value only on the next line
2:53
